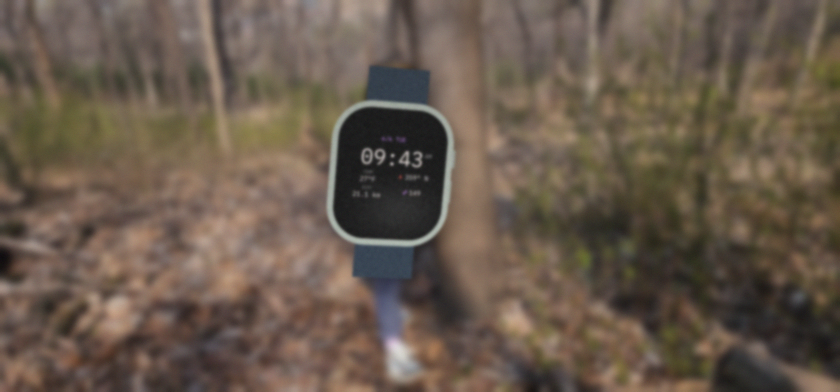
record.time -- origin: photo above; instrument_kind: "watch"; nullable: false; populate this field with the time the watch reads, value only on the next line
9:43
